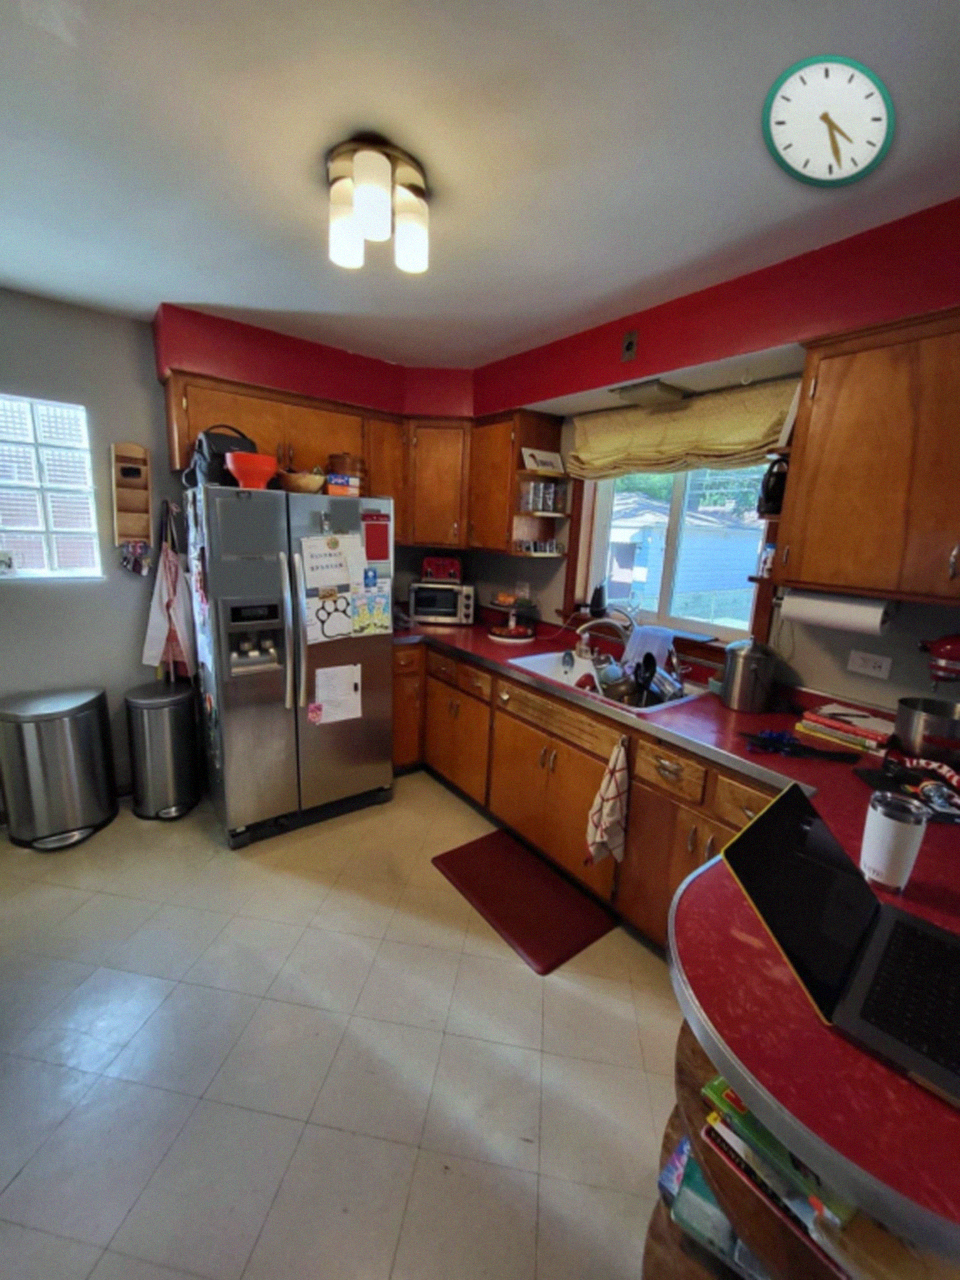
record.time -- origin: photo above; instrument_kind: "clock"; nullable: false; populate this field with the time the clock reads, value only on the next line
4:28
